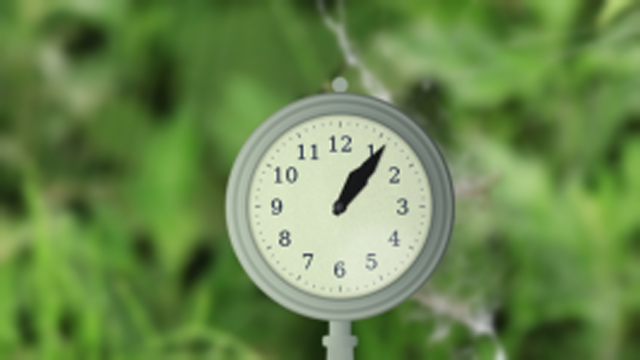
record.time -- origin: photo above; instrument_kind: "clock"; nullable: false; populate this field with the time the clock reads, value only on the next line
1:06
